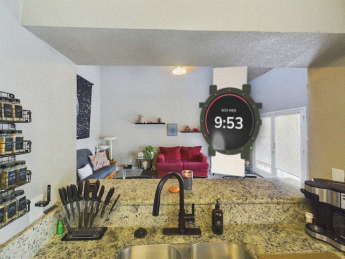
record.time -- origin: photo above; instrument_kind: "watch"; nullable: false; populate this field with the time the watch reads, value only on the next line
9:53
